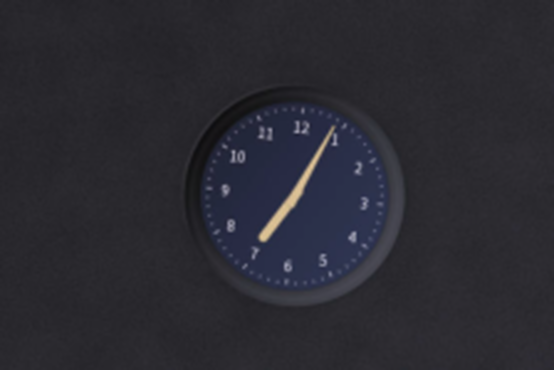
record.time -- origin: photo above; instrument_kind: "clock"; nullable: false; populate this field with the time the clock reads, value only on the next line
7:04
